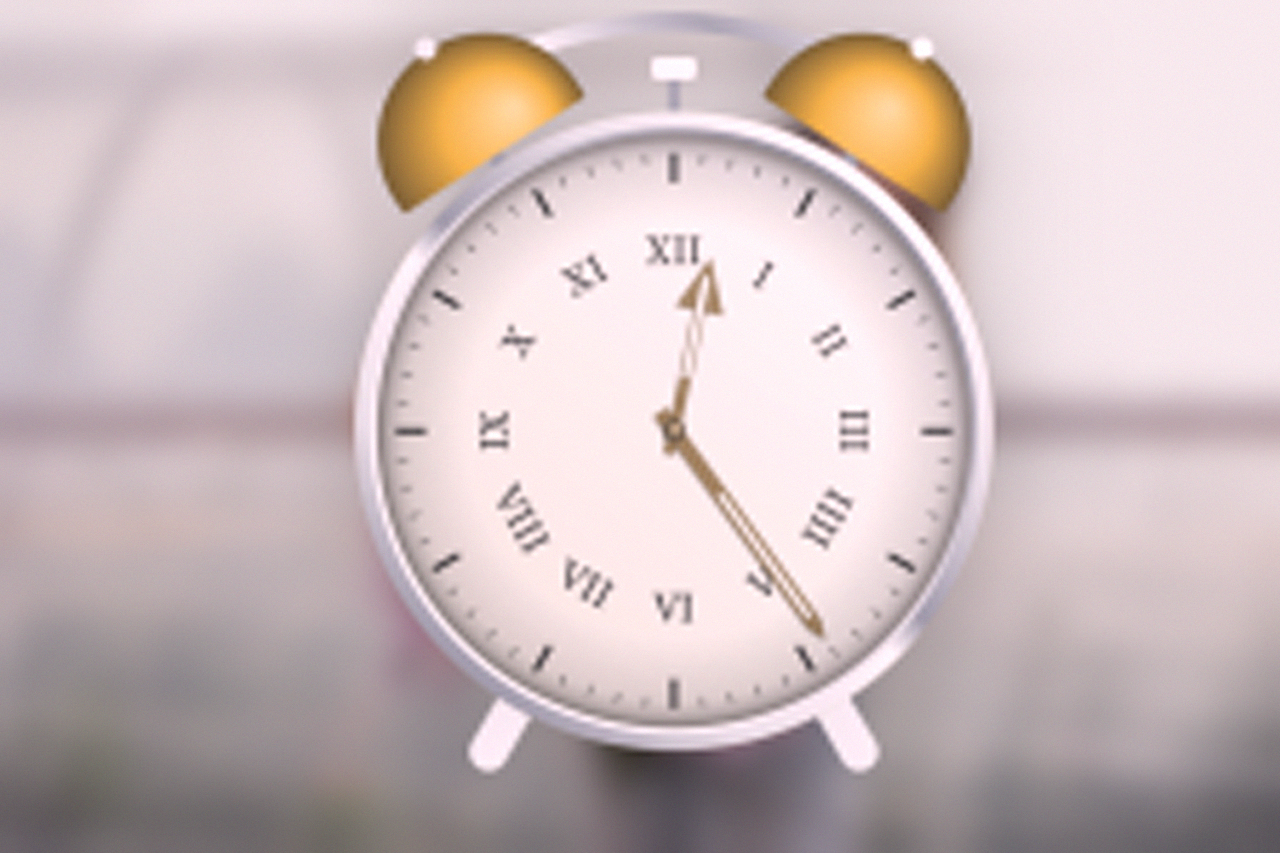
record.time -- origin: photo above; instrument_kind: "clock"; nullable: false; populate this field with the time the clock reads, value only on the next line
12:24
